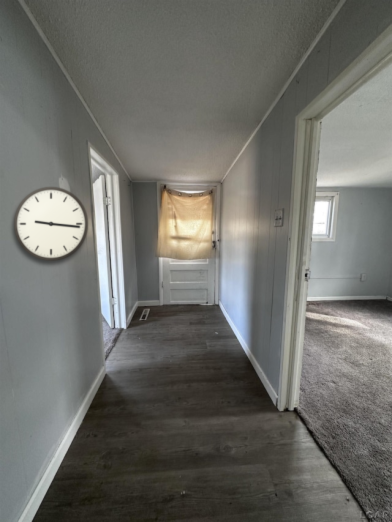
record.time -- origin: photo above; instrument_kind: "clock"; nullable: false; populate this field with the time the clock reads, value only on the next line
9:16
